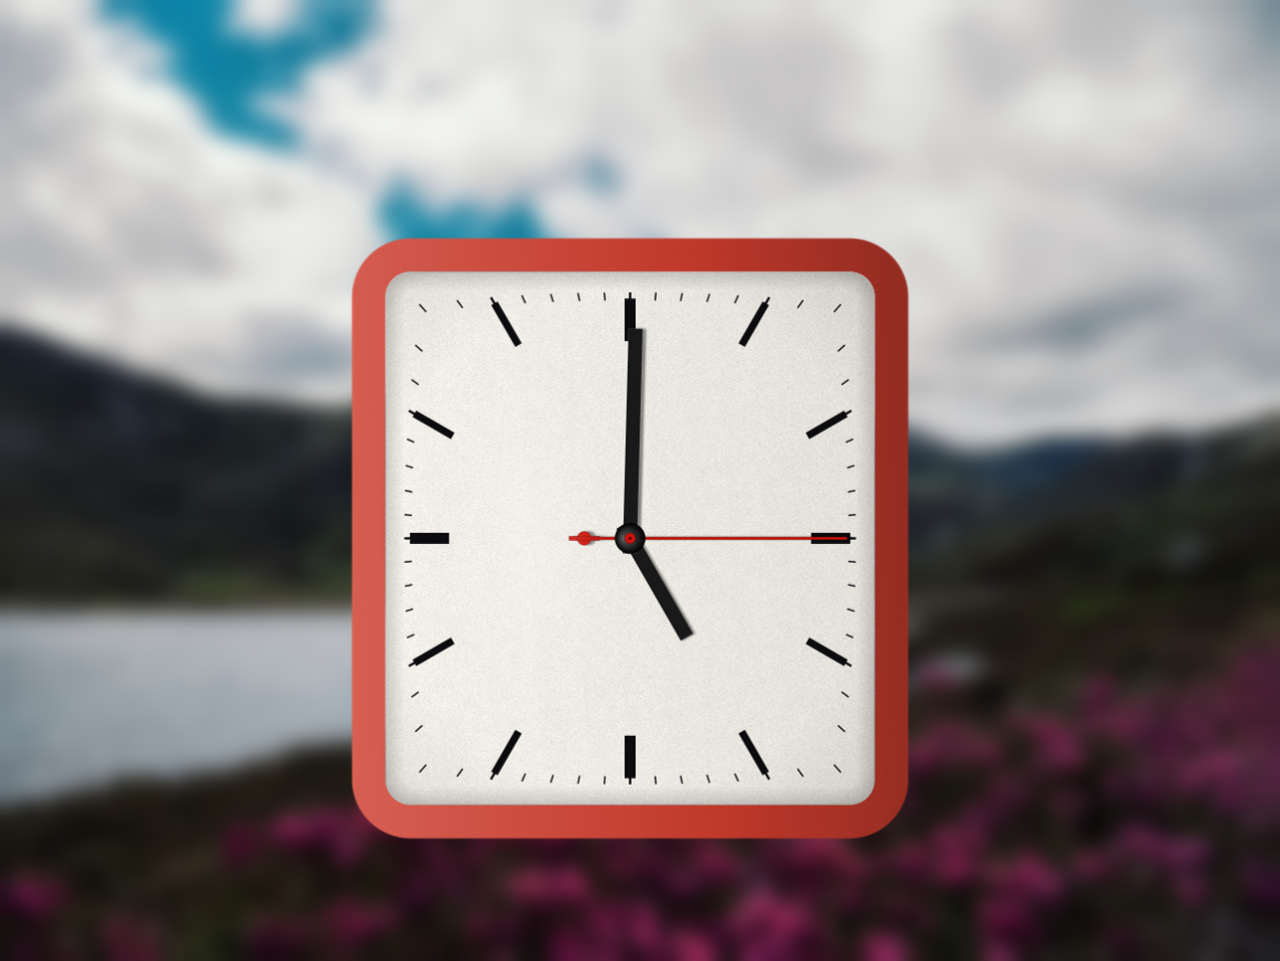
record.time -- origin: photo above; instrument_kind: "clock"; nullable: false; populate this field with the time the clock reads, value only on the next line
5:00:15
